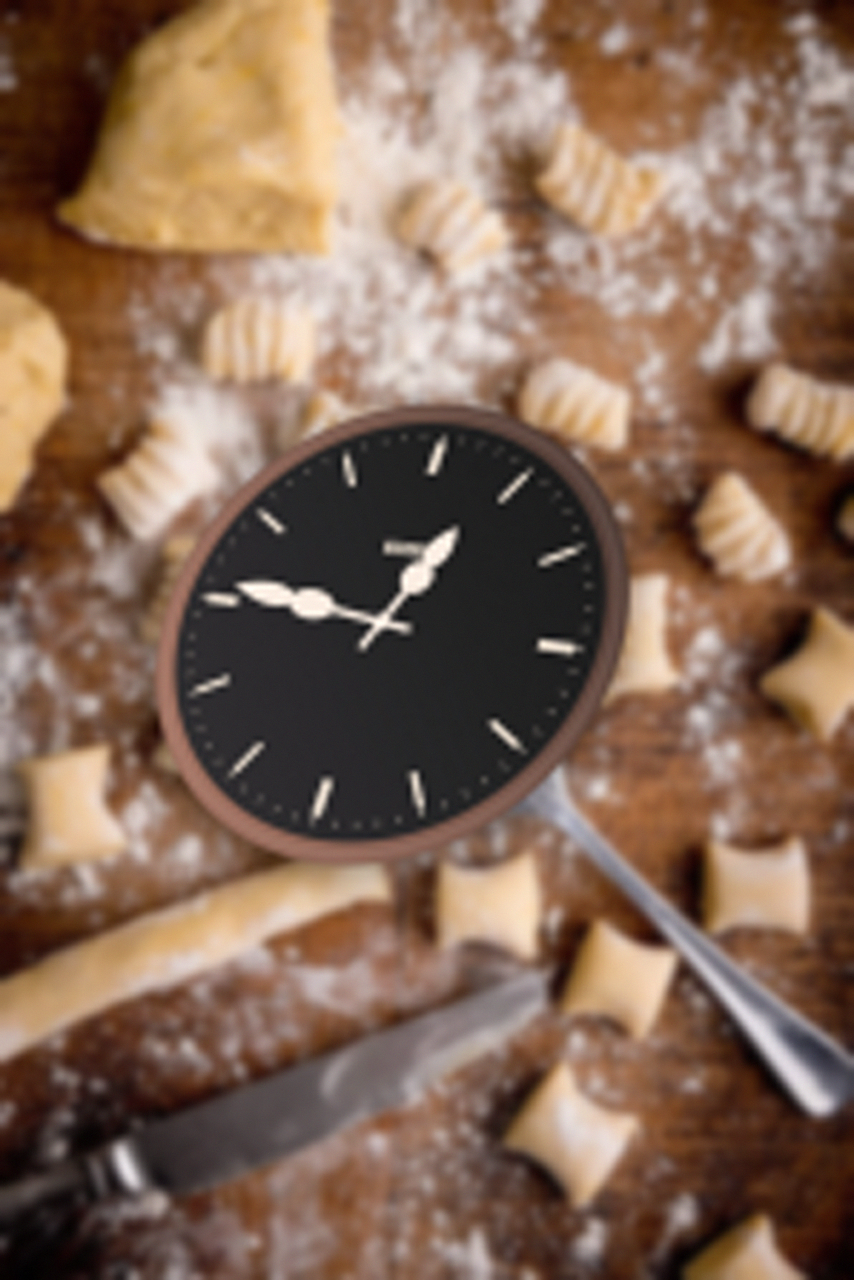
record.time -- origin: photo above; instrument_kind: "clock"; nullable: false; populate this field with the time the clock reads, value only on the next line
12:46
